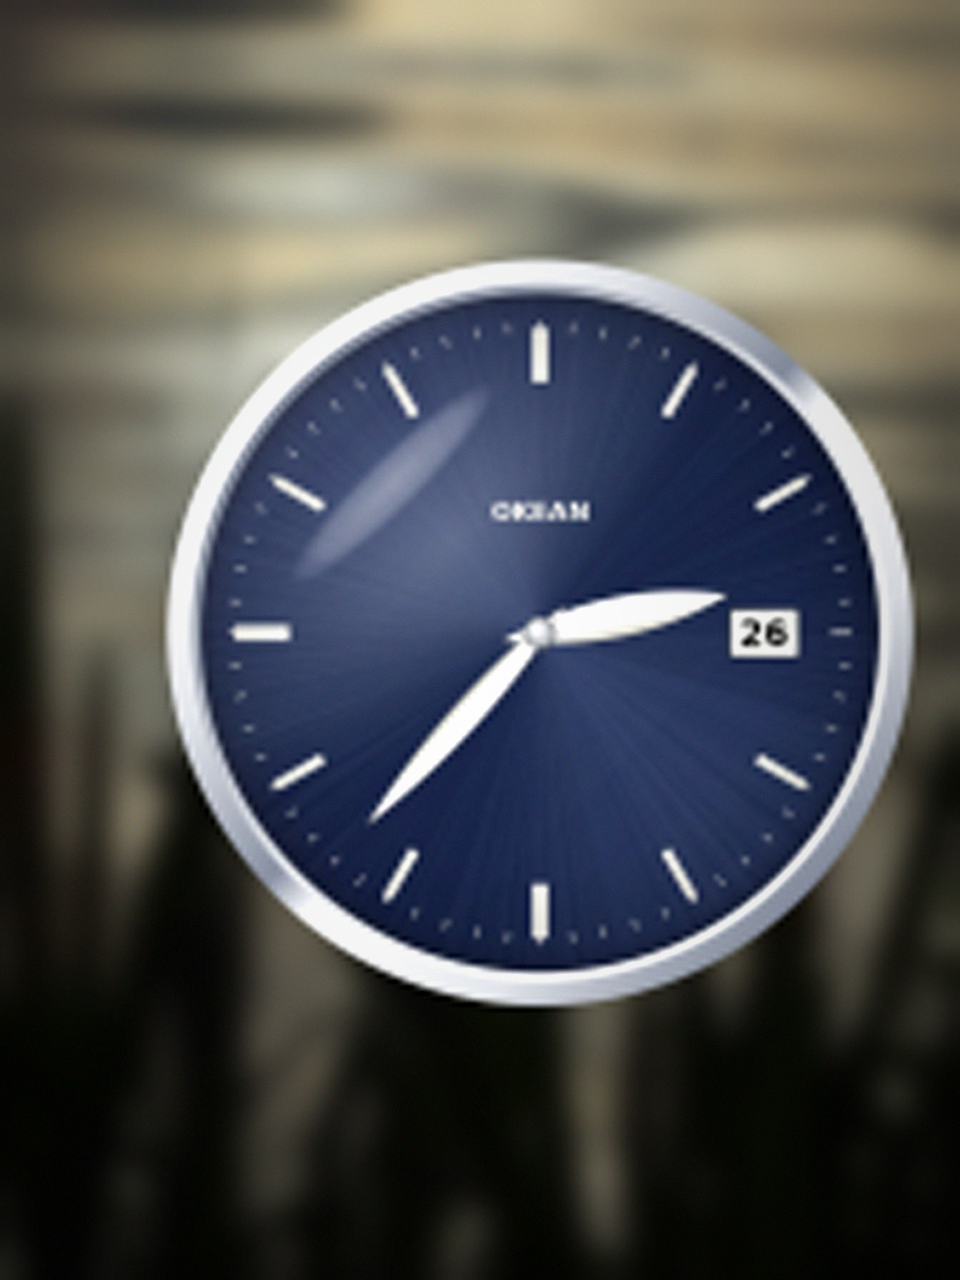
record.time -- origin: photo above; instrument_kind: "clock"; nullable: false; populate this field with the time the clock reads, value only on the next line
2:37
